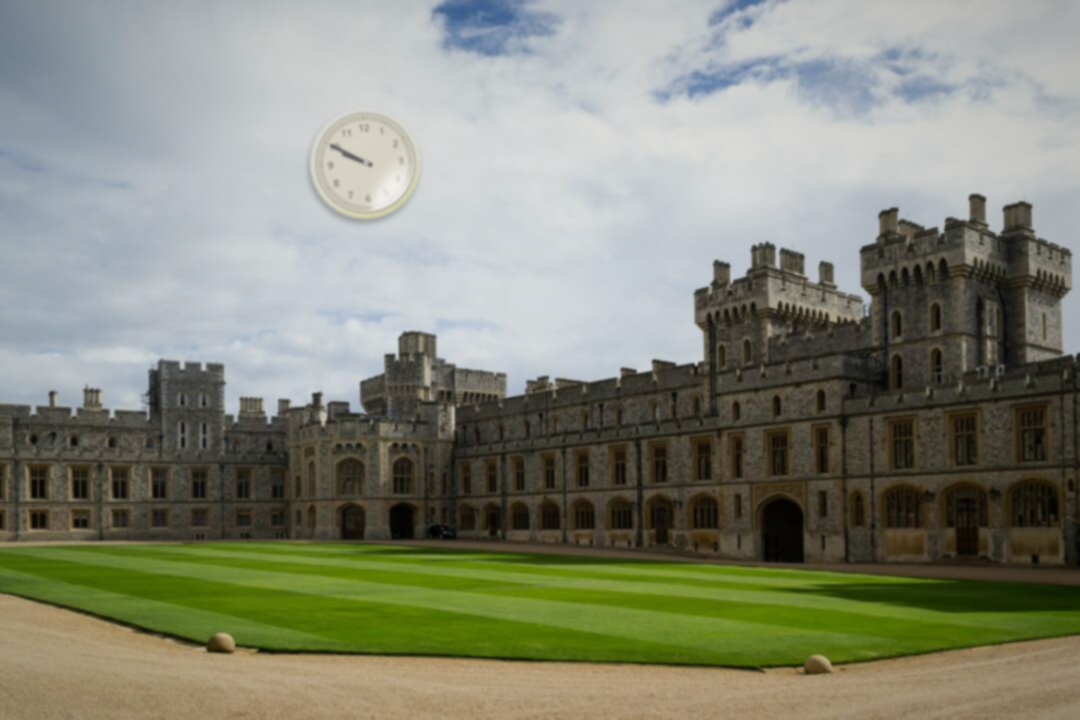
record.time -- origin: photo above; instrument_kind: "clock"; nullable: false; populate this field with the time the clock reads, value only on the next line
9:50
